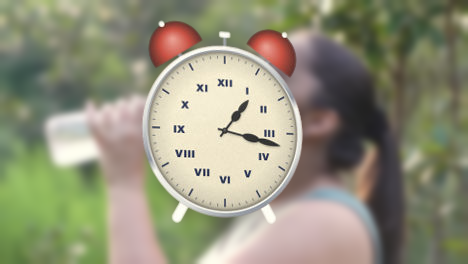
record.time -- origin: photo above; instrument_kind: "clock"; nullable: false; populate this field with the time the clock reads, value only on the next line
1:17
